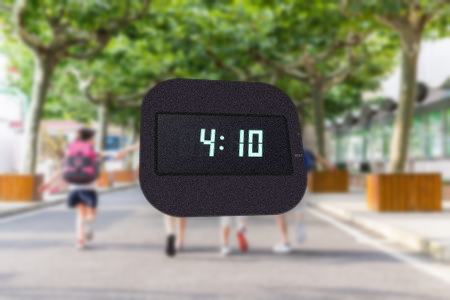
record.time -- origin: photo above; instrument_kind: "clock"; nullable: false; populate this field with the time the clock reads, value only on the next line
4:10
